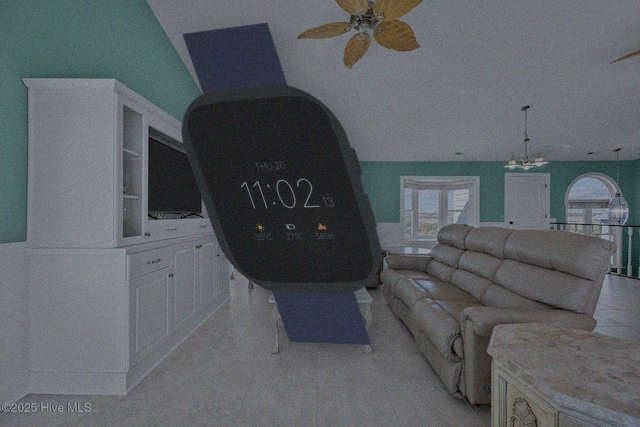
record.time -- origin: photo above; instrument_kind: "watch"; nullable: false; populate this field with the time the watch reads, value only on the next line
11:02:13
